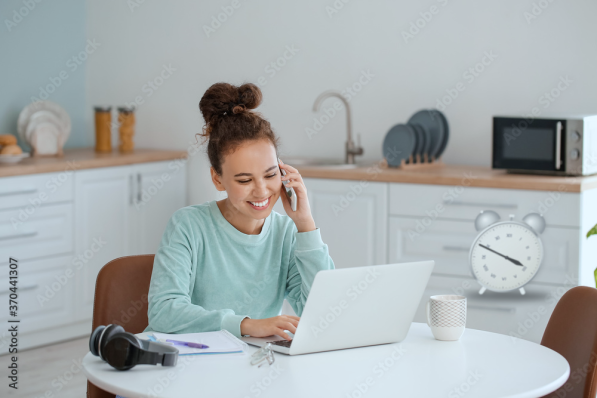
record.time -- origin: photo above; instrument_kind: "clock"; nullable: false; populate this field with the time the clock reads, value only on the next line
3:49
